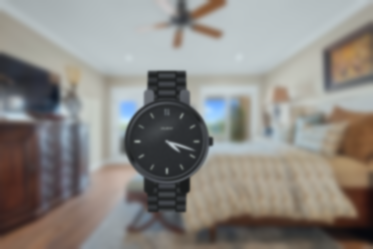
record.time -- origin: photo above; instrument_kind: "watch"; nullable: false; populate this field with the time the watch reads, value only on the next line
4:18
